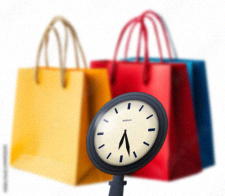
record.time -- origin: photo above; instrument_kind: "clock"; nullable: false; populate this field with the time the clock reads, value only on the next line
6:27
